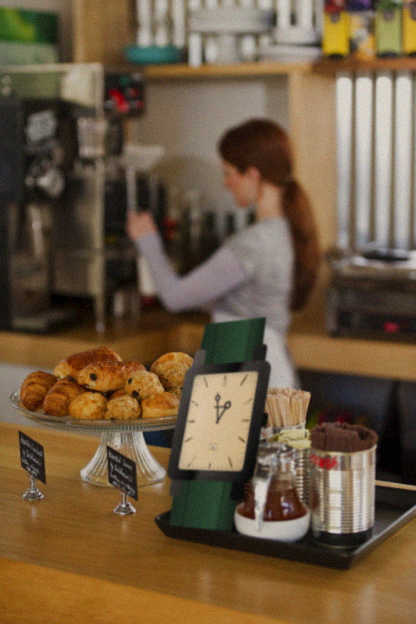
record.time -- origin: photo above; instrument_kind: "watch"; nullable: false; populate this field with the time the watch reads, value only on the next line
12:58
